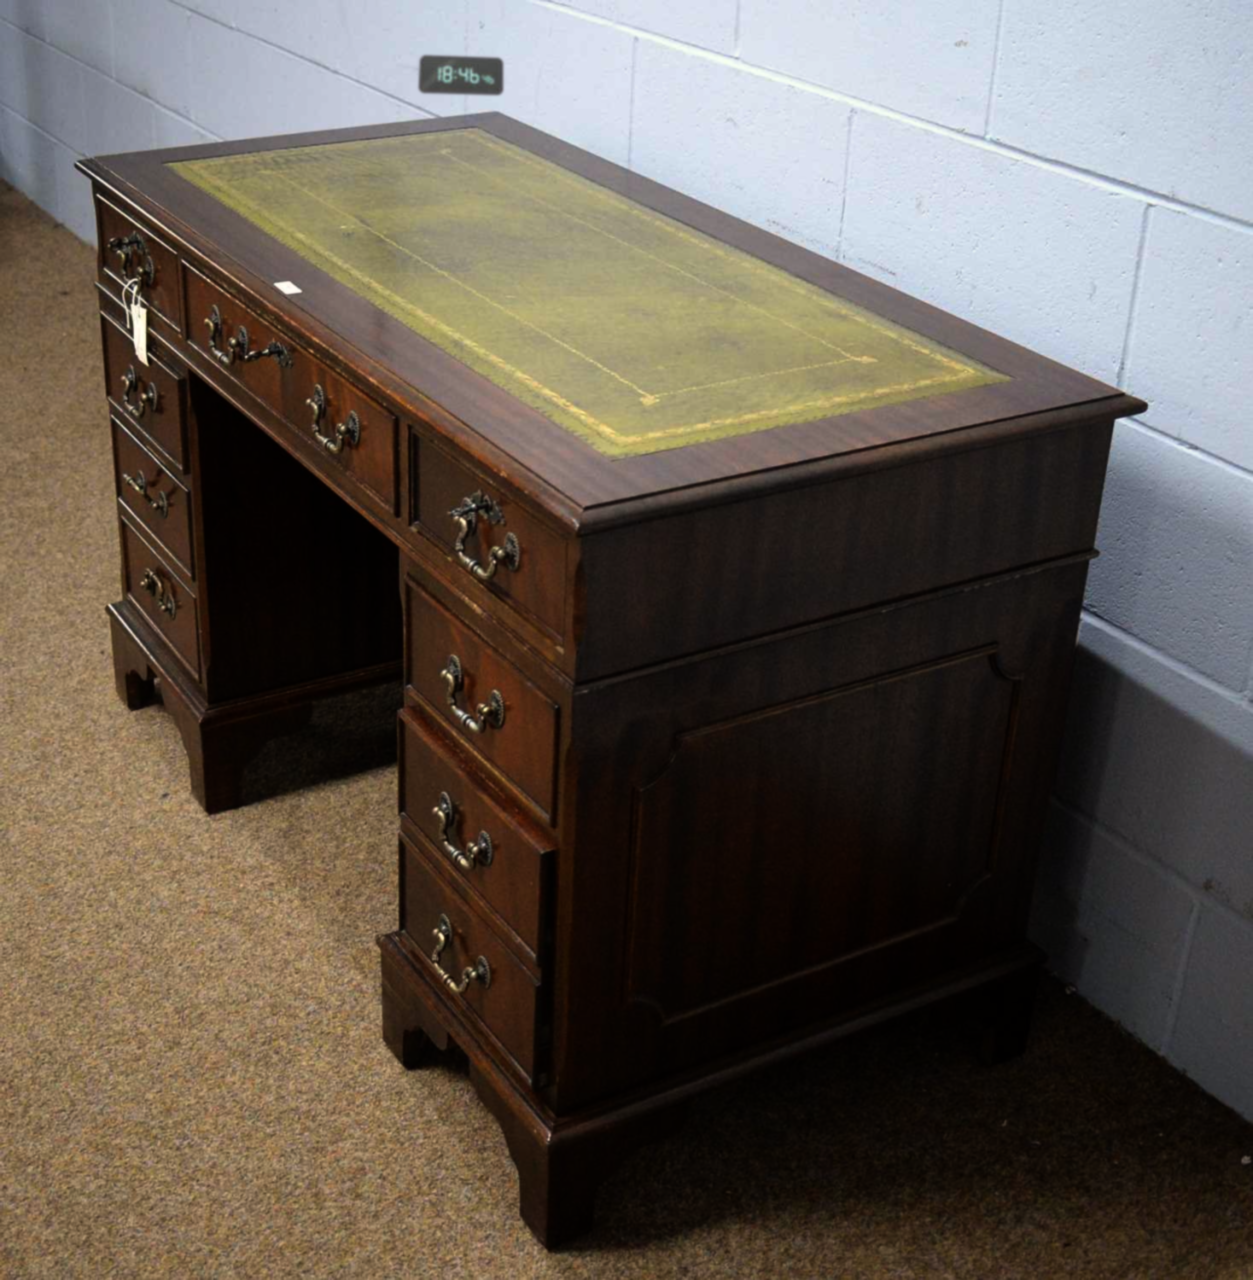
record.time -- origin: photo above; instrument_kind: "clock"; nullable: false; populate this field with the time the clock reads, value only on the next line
18:46
